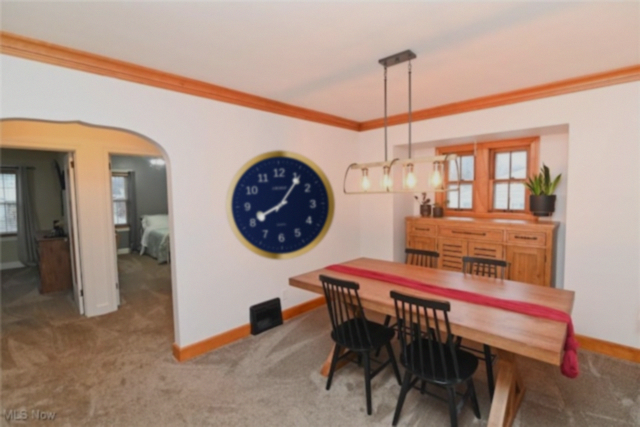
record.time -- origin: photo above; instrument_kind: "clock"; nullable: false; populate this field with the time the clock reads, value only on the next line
8:06
